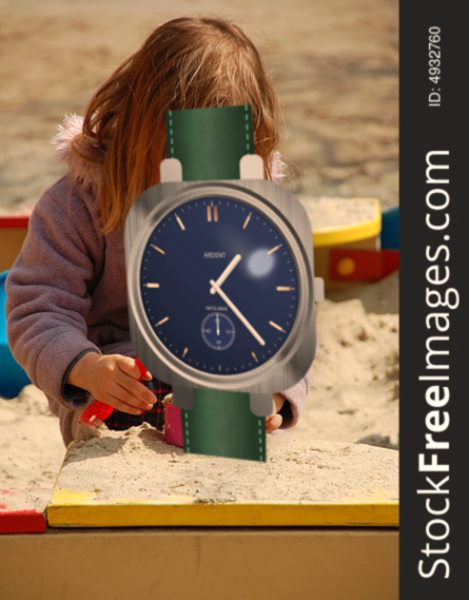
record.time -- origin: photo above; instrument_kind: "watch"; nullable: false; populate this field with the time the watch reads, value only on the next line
1:23
